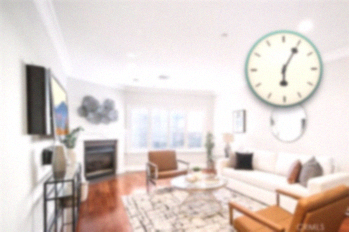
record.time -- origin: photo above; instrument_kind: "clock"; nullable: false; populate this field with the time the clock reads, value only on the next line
6:05
